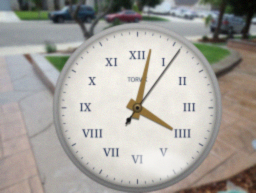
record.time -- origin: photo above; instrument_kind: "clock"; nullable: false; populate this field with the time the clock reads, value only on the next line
4:02:06
